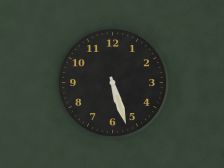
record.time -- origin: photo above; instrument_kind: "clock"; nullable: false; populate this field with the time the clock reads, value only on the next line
5:27
